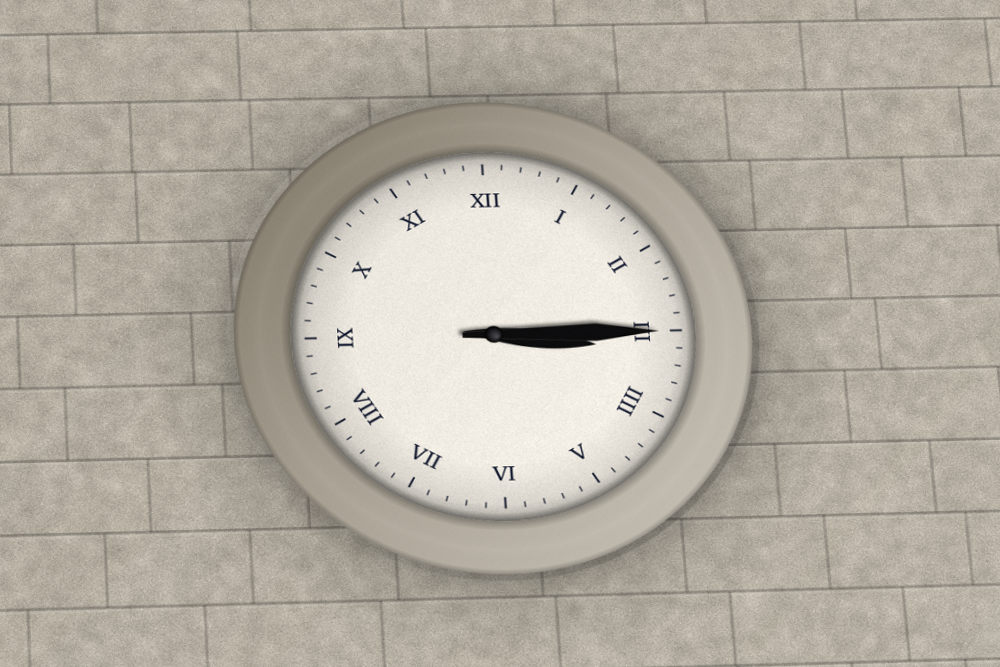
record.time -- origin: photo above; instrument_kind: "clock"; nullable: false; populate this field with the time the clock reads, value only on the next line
3:15
